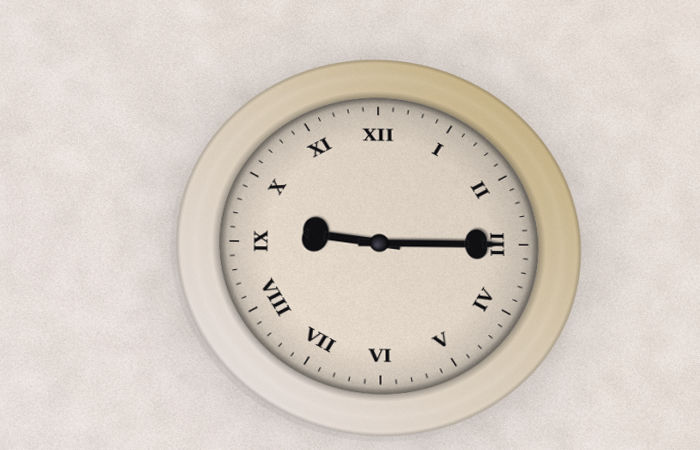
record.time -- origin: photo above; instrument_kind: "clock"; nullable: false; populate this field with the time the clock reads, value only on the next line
9:15
